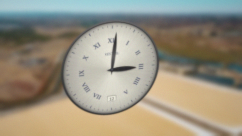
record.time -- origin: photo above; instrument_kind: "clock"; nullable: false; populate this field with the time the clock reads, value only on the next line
3:01
